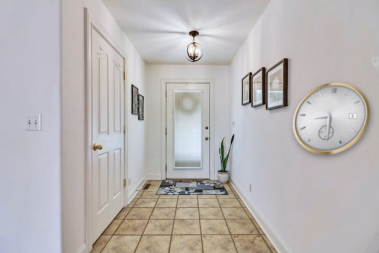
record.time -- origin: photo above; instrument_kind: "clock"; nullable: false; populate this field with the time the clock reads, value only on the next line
8:29
